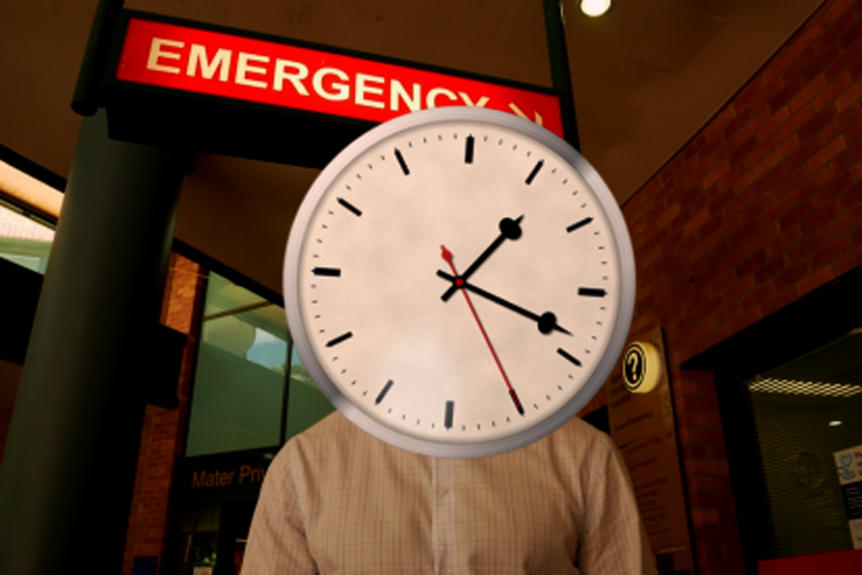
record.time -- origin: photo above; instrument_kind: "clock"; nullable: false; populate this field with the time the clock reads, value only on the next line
1:18:25
